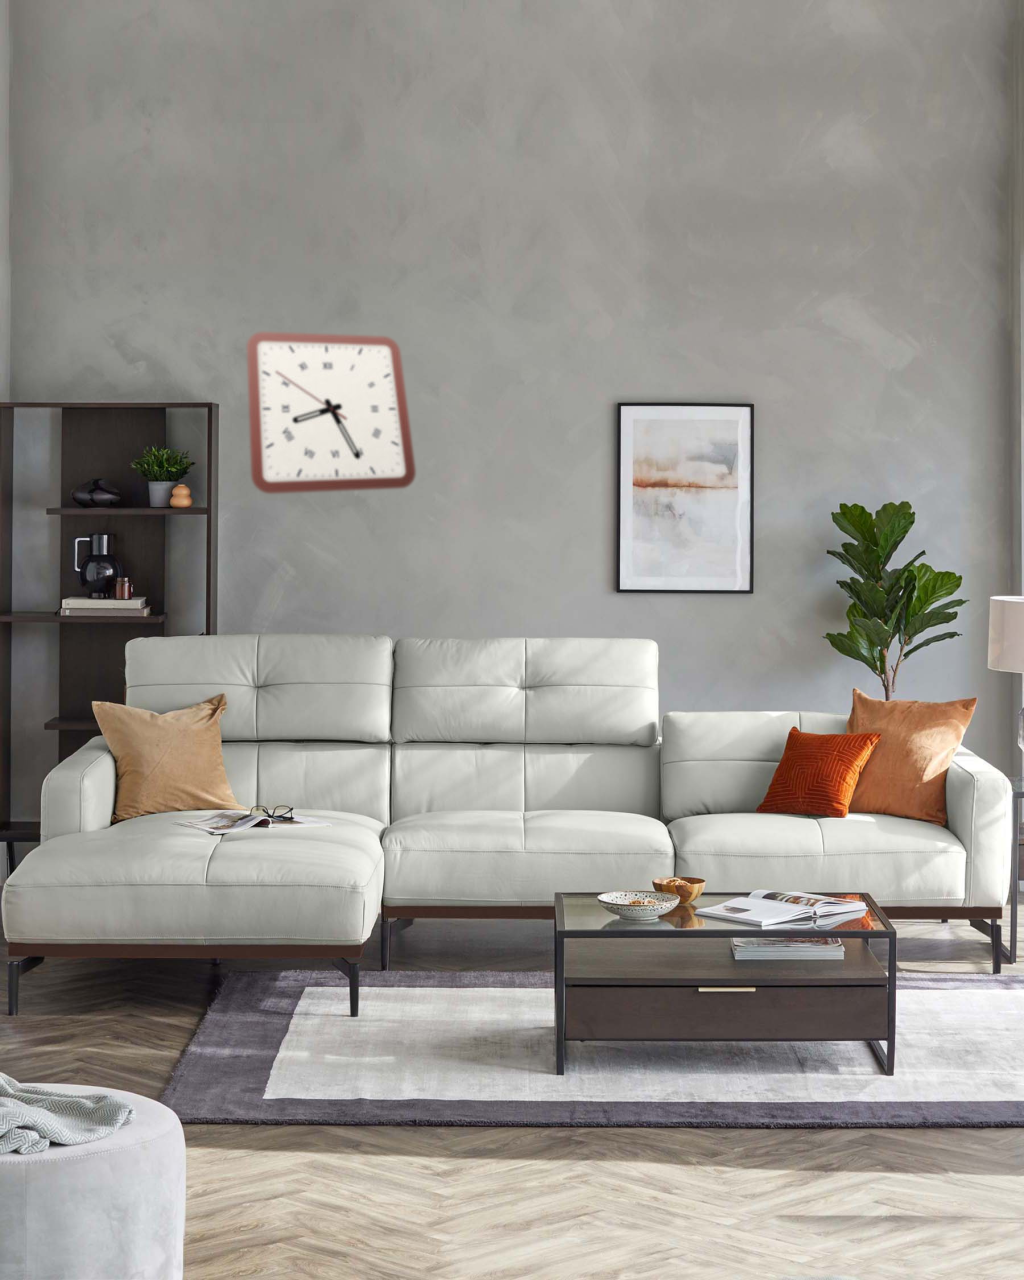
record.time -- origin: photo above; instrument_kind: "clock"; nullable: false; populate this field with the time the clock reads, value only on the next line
8:25:51
